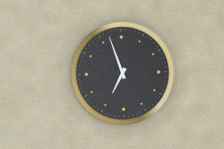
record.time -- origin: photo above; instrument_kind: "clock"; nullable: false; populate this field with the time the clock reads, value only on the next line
6:57
